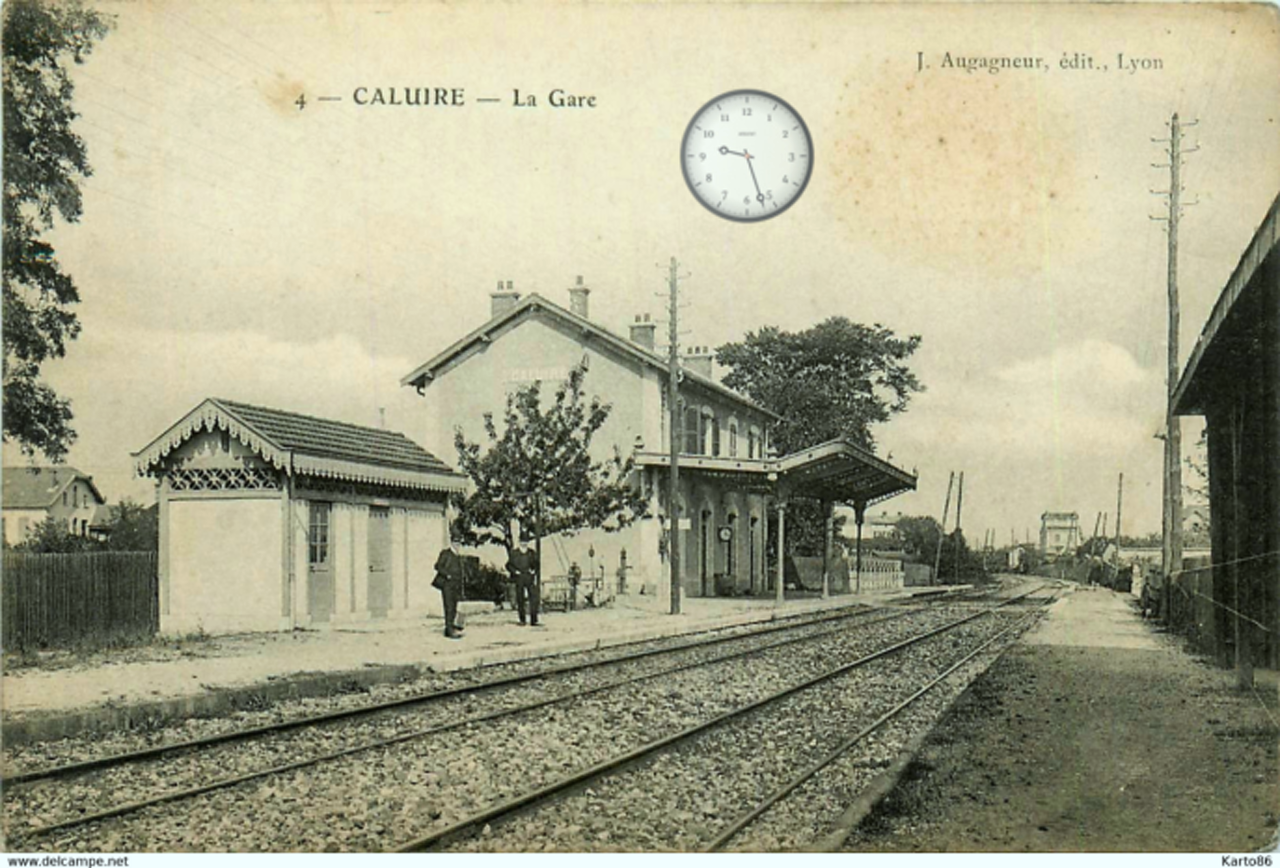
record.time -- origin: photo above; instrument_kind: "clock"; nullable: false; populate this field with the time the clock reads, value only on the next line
9:27
